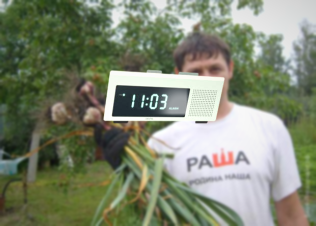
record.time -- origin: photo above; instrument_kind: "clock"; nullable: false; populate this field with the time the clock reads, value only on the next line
11:03
